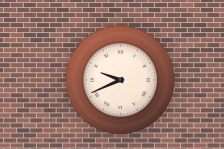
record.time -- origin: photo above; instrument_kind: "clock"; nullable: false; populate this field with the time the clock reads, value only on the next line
9:41
